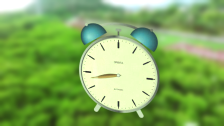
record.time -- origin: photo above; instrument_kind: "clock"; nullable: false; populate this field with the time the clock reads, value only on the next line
8:43
